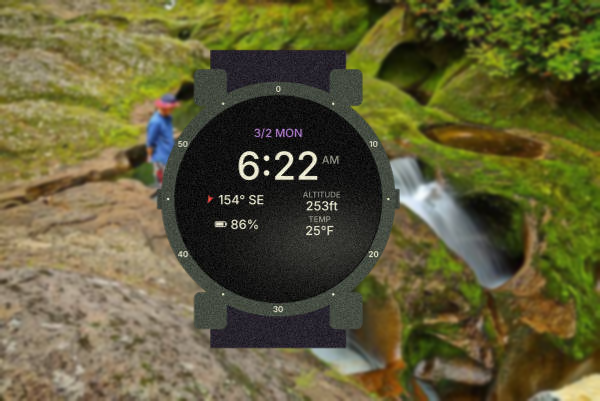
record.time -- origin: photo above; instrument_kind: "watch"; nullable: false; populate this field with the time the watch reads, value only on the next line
6:22
